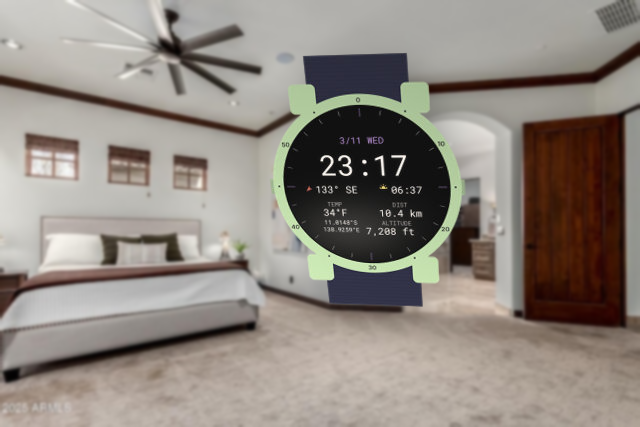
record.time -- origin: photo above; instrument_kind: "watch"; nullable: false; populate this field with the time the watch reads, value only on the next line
23:17
